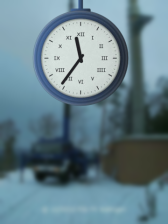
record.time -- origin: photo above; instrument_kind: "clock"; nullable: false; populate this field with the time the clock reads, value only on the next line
11:36
